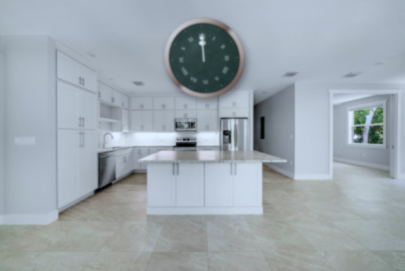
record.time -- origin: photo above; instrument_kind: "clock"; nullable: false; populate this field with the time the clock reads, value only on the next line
12:00
